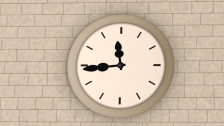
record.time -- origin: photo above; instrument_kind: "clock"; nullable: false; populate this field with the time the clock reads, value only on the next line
11:44
